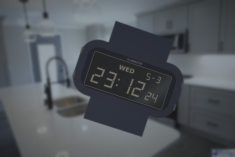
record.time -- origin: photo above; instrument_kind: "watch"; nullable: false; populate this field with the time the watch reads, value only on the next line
23:12
